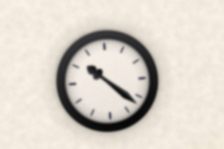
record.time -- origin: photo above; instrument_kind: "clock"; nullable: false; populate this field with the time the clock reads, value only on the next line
10:22
